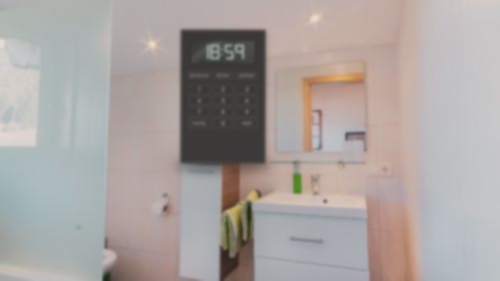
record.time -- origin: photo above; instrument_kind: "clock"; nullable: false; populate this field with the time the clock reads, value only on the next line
18:59
